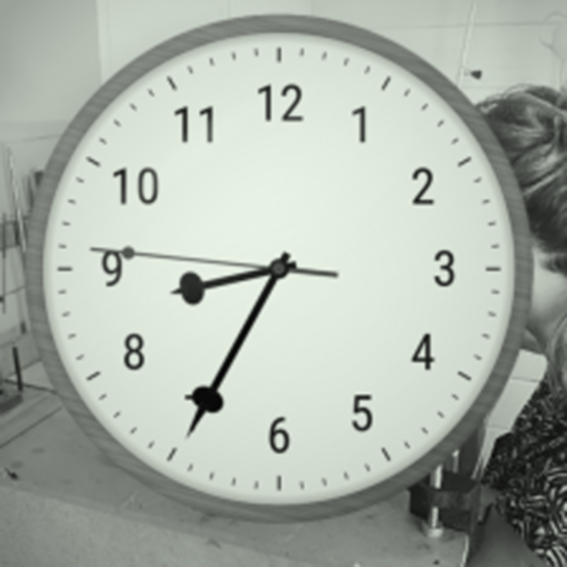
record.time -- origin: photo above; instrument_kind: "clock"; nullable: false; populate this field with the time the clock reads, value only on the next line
8:34:46
